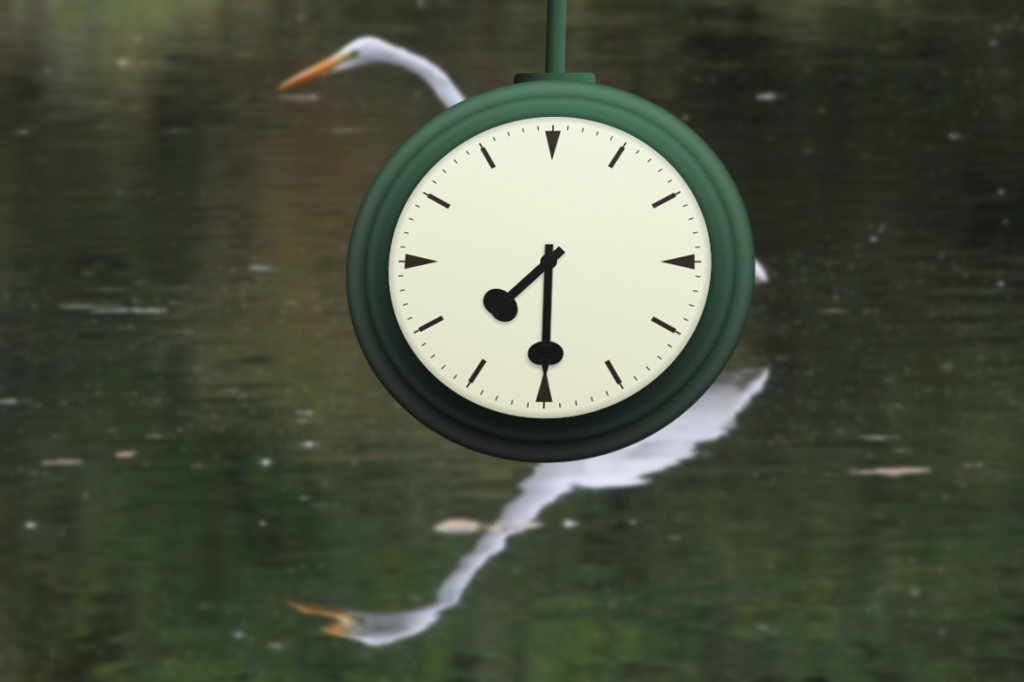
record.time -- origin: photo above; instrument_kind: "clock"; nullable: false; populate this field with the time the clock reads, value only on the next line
7:30
